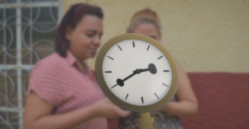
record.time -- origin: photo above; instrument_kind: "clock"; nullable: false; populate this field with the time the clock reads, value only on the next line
2:40
